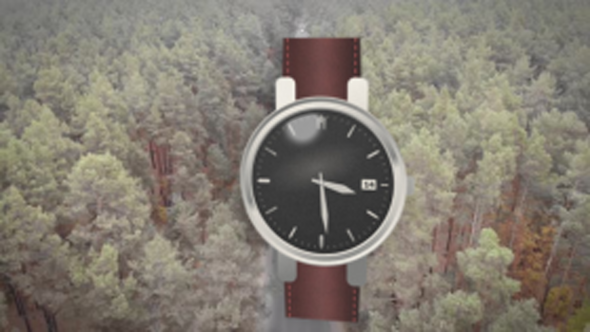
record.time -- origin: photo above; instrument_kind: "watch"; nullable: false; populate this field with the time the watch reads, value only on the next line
3:29
